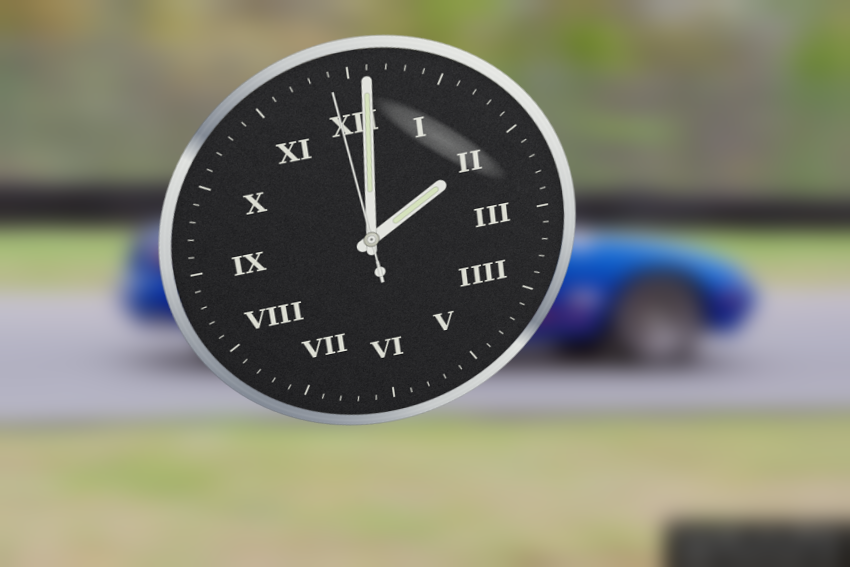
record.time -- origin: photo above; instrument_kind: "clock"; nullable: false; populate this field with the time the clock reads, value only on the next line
2:00:59
